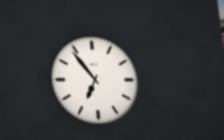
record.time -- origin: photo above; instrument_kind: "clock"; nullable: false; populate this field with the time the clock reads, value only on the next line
6:54
